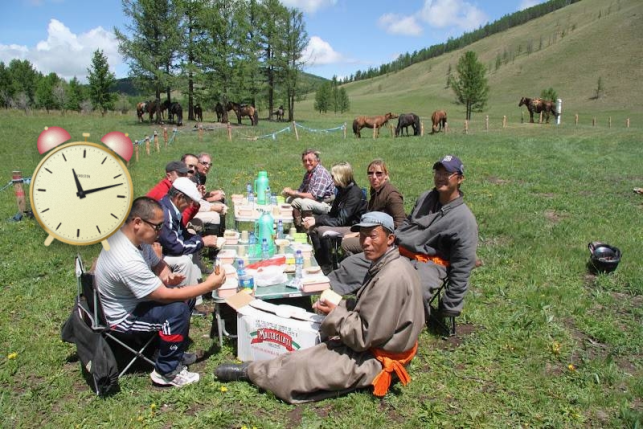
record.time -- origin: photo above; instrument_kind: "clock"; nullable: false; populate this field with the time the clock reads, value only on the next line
11:12
